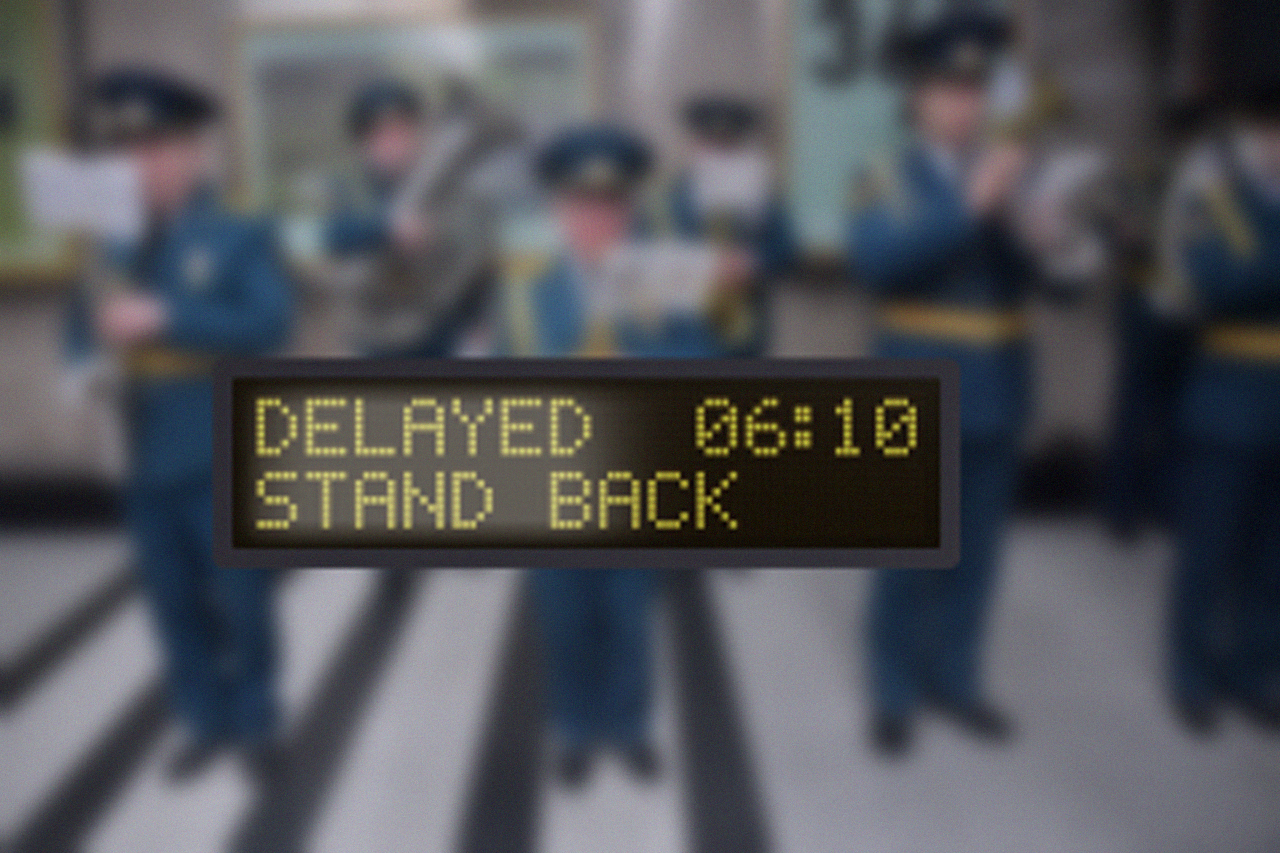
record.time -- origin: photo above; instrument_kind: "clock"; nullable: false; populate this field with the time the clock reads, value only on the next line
6:10
